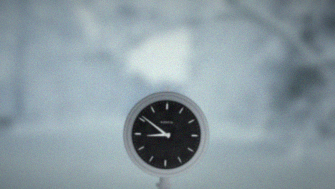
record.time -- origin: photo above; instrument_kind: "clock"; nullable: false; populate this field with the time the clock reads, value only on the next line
8:51
